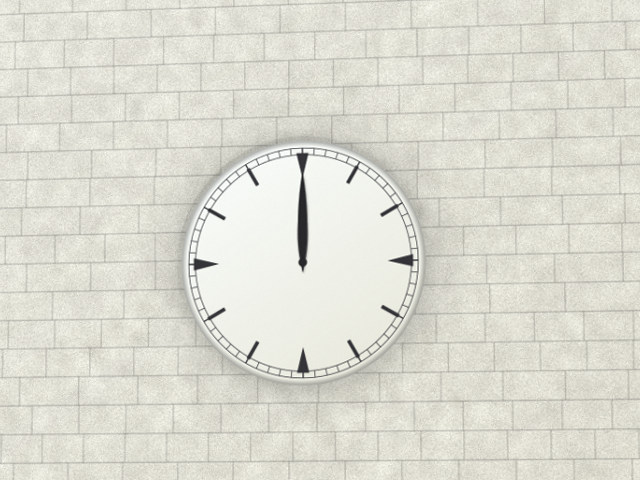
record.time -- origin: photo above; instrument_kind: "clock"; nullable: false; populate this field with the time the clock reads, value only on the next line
12:00
